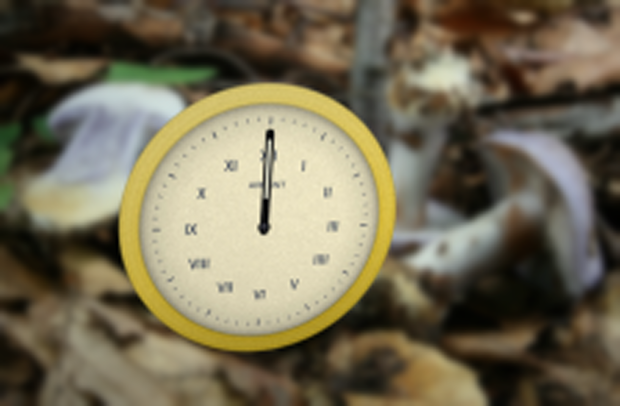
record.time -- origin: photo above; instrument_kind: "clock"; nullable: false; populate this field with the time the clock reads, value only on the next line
12:00
